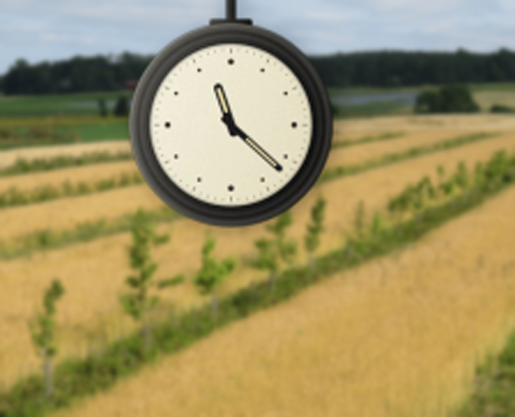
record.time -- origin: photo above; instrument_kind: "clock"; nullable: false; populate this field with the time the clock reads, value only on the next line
11:22
